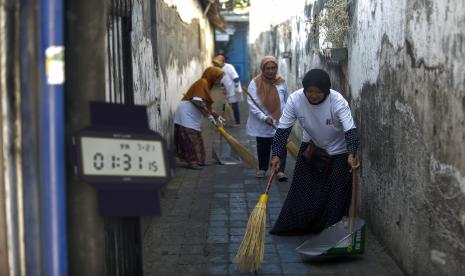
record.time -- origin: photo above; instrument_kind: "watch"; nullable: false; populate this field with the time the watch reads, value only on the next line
1:31:15
